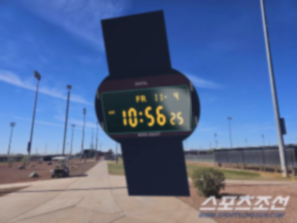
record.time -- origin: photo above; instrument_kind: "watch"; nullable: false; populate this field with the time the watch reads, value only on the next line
10:56:25
